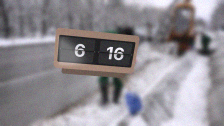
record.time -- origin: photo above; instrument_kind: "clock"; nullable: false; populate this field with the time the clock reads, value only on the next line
6:16
